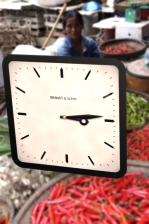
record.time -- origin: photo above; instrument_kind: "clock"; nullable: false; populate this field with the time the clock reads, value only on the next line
3:14
